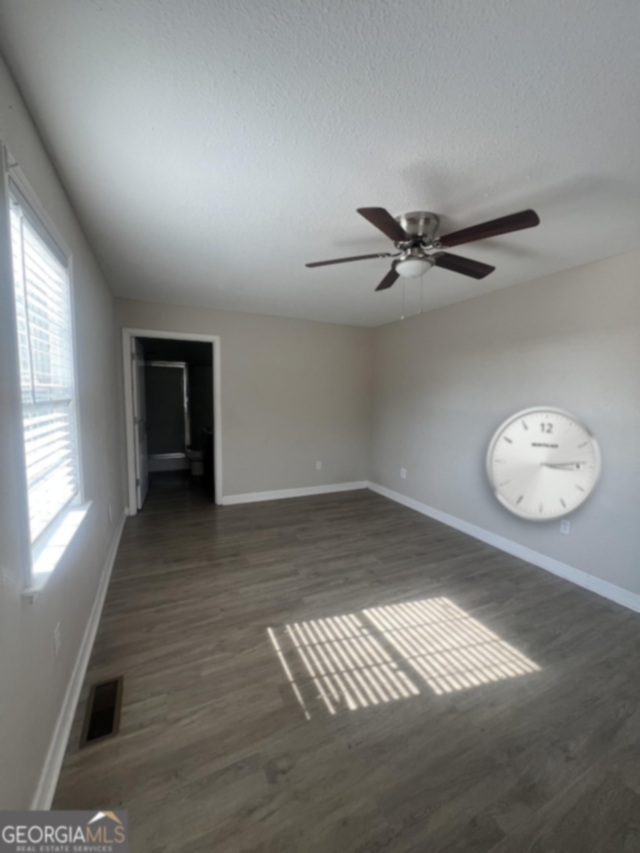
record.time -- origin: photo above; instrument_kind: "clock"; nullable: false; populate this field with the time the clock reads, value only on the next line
3:14
